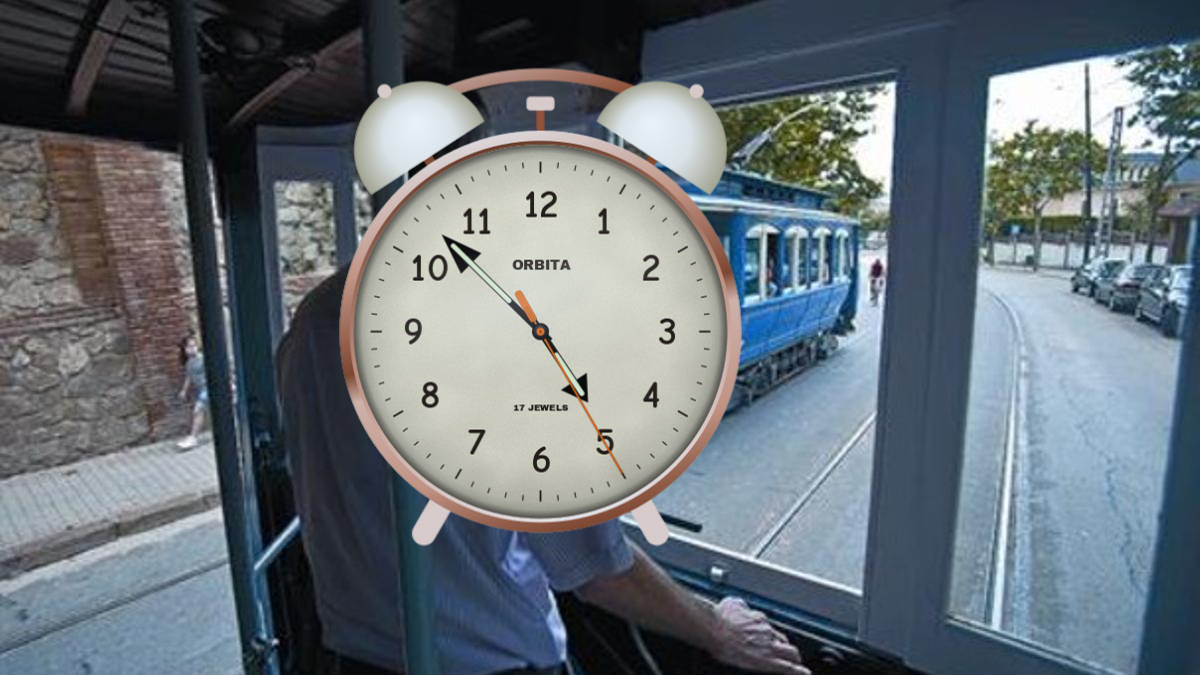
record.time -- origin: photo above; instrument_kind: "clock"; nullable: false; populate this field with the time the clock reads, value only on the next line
4:52:25
